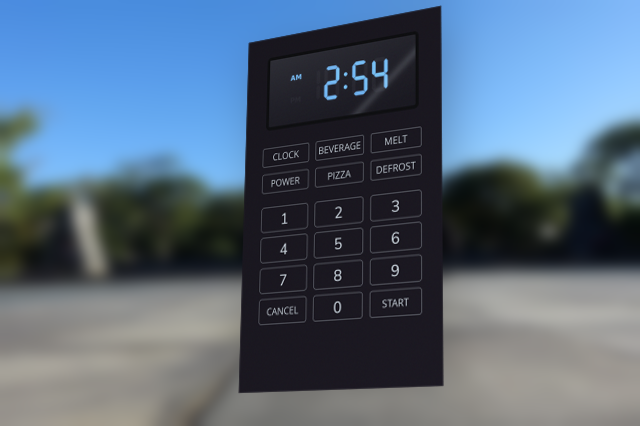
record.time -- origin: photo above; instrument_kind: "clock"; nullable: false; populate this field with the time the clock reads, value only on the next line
2:54
